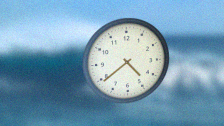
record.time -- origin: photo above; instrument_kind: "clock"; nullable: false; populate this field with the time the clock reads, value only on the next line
4:39
